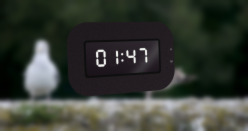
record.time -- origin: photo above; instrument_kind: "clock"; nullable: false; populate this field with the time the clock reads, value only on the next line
1:47
